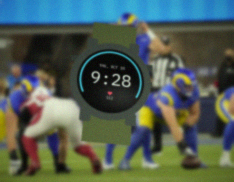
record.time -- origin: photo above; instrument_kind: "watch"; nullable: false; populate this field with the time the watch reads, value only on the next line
9:28
